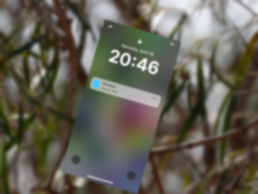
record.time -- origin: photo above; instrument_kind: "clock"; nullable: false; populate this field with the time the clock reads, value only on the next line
20:46
